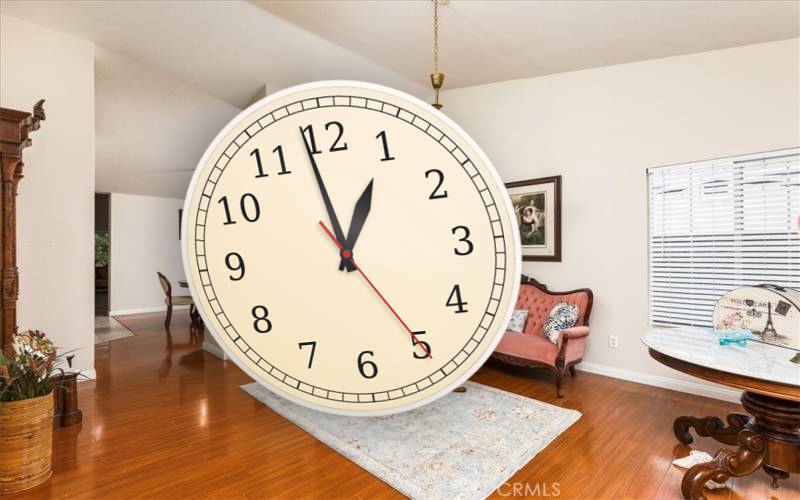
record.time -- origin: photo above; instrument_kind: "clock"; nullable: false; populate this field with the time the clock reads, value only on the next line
12:58:25
